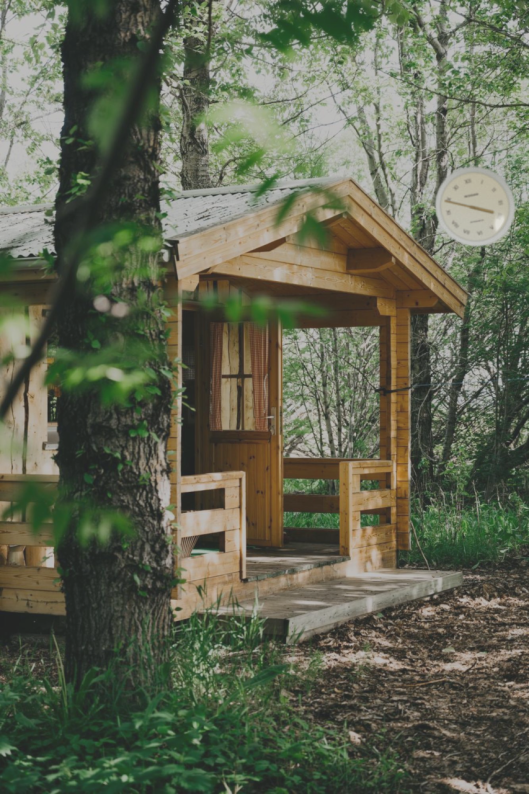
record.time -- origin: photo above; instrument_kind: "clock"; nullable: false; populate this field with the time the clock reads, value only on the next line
3:49
